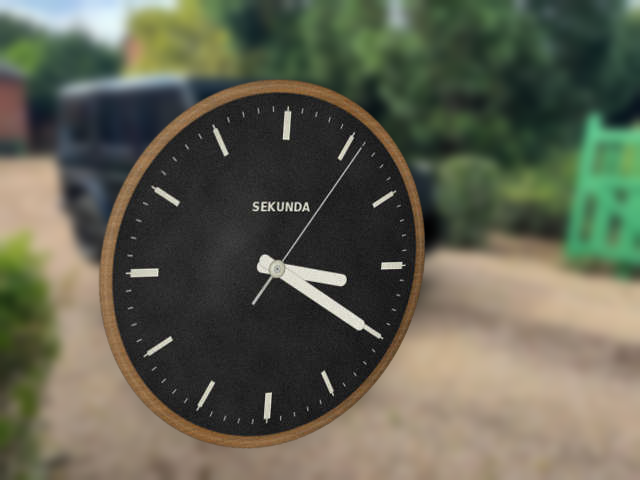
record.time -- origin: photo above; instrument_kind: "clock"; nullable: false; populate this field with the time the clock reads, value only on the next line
3:20:06
